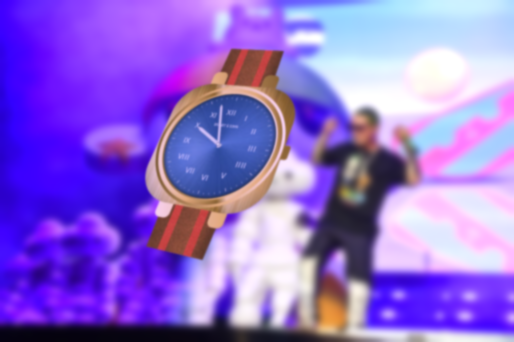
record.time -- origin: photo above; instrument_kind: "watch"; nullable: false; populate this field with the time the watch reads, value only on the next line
9:57
